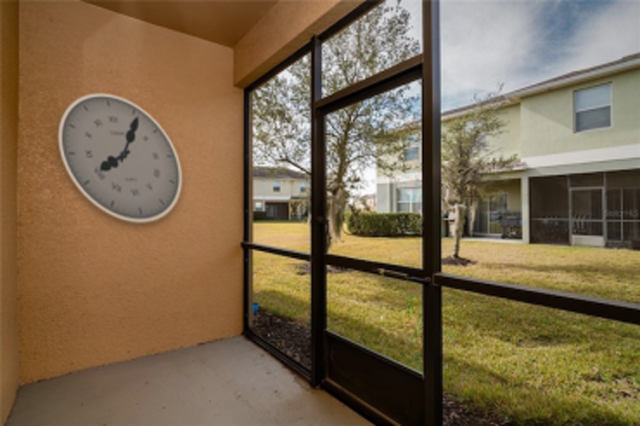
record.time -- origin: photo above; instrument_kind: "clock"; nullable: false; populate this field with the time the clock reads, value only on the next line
8:06
